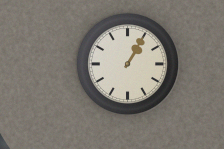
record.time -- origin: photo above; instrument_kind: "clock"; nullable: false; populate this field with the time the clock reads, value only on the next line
1:05
